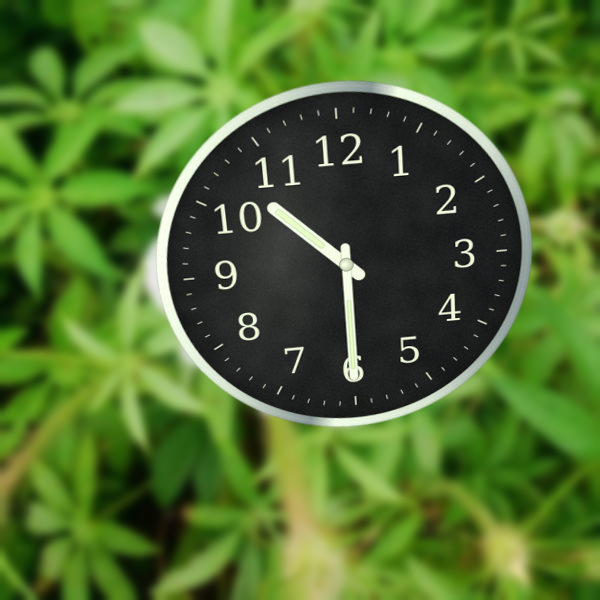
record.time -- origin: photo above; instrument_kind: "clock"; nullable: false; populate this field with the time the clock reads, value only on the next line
10:30
